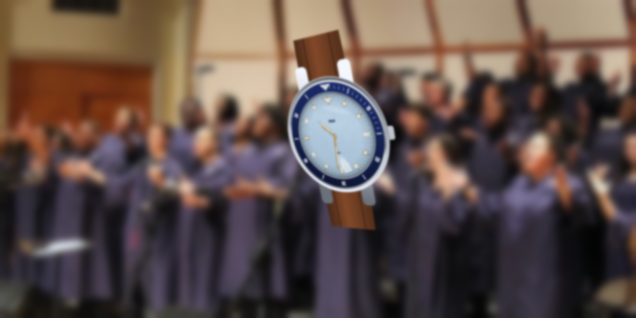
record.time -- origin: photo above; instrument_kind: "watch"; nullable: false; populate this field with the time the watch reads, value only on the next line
10:31
